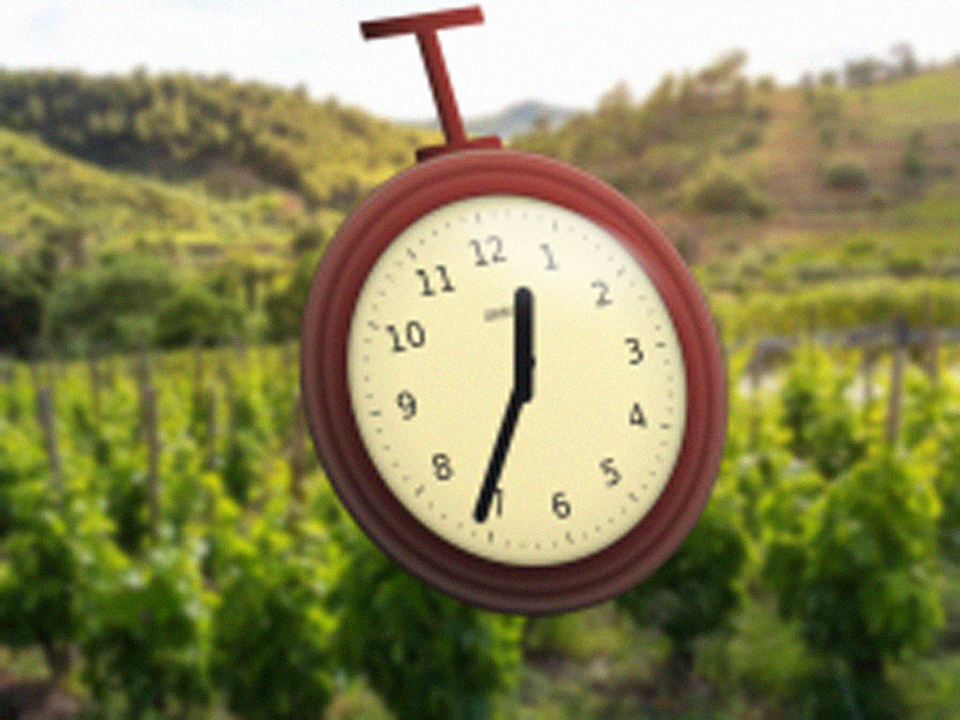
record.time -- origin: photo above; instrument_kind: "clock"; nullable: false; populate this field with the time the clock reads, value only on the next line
12:36
